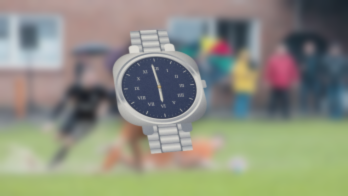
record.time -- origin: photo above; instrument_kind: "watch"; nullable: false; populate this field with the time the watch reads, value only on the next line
5:59
